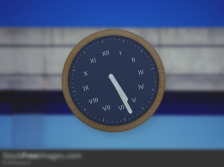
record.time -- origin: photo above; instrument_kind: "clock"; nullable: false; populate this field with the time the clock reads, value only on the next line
5:28
